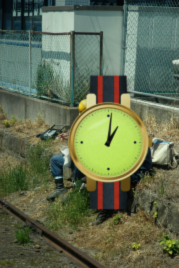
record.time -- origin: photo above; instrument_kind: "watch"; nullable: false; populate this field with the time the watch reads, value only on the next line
1:01
